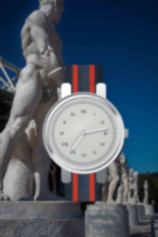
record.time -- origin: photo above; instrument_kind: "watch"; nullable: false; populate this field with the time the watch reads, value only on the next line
7:13
